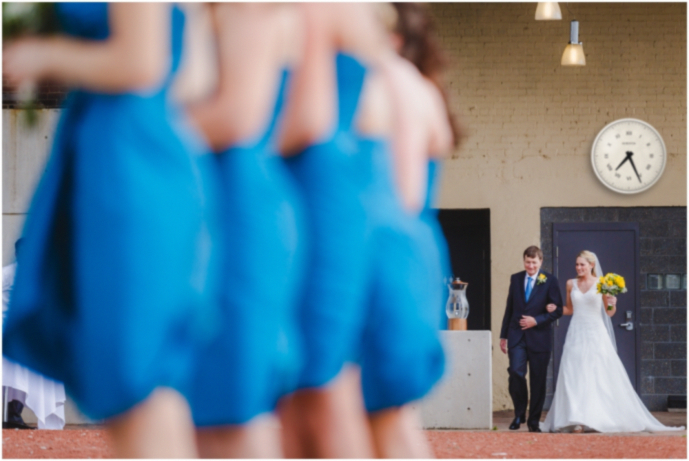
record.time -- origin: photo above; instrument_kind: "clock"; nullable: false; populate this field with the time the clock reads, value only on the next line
7:26
